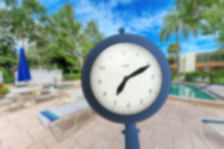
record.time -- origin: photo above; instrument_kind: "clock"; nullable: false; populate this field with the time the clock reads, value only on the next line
7:11
